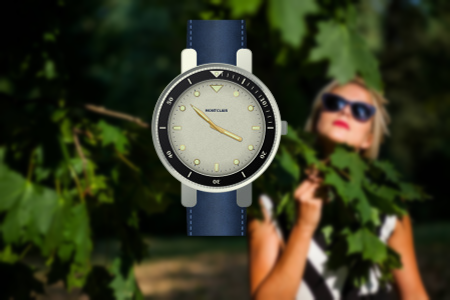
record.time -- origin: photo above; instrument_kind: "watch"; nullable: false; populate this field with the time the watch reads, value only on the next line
3:52
